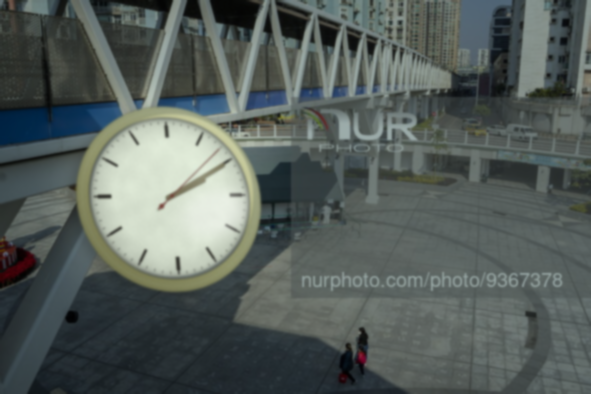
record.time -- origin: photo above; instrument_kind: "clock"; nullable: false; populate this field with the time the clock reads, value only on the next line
2:10:08
